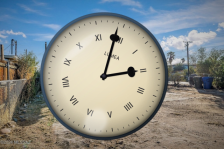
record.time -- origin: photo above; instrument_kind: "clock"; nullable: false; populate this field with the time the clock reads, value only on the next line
1:59
